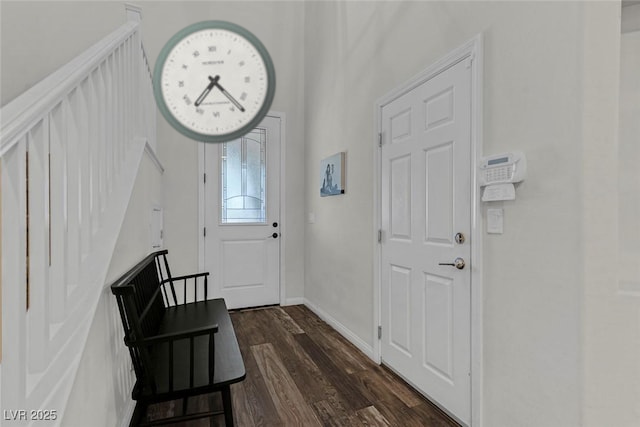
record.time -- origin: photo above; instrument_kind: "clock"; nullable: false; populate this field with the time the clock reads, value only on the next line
7:23
